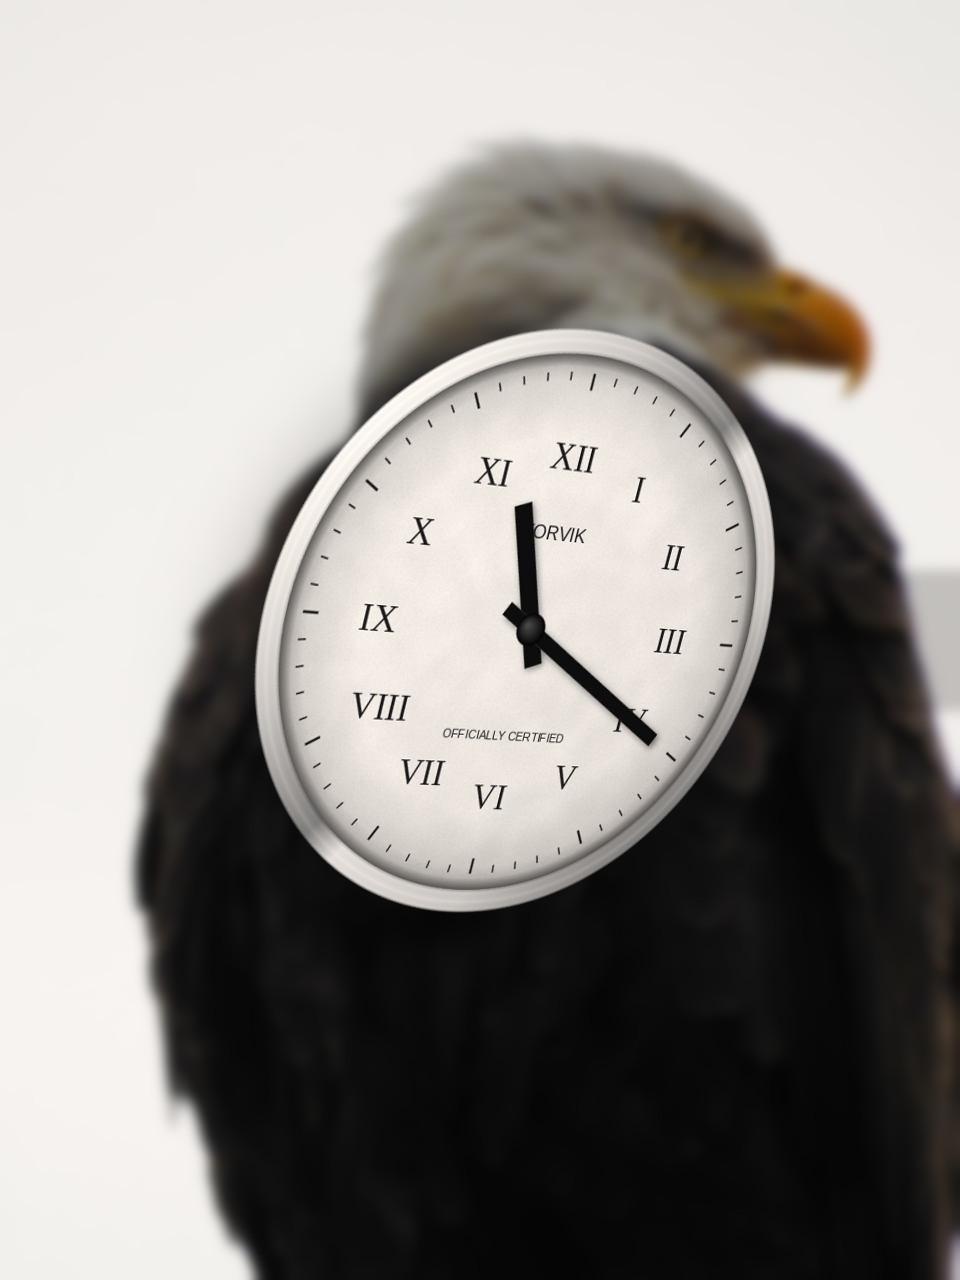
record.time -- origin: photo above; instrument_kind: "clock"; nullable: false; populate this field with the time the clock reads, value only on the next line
11:20
